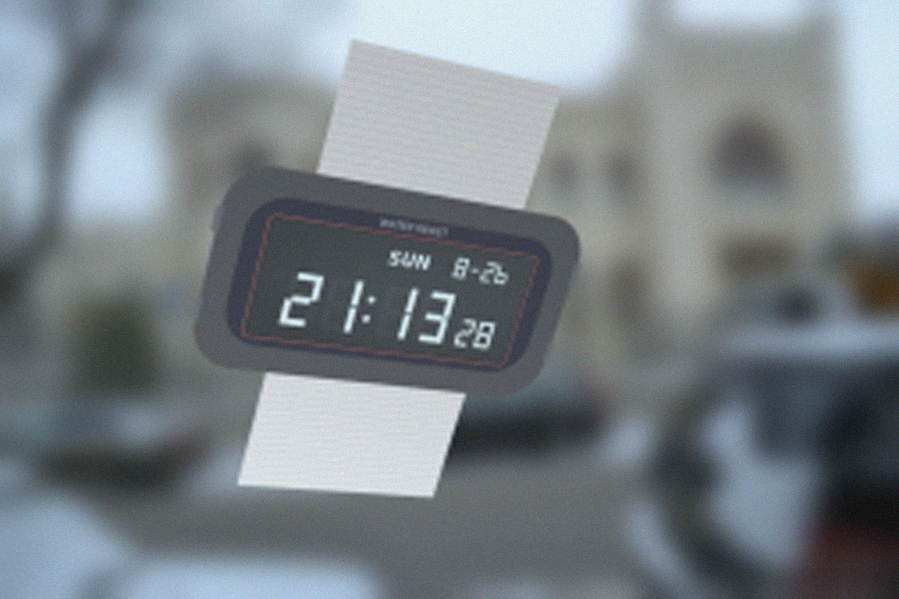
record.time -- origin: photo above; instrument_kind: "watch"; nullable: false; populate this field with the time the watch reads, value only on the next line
21:13:28
